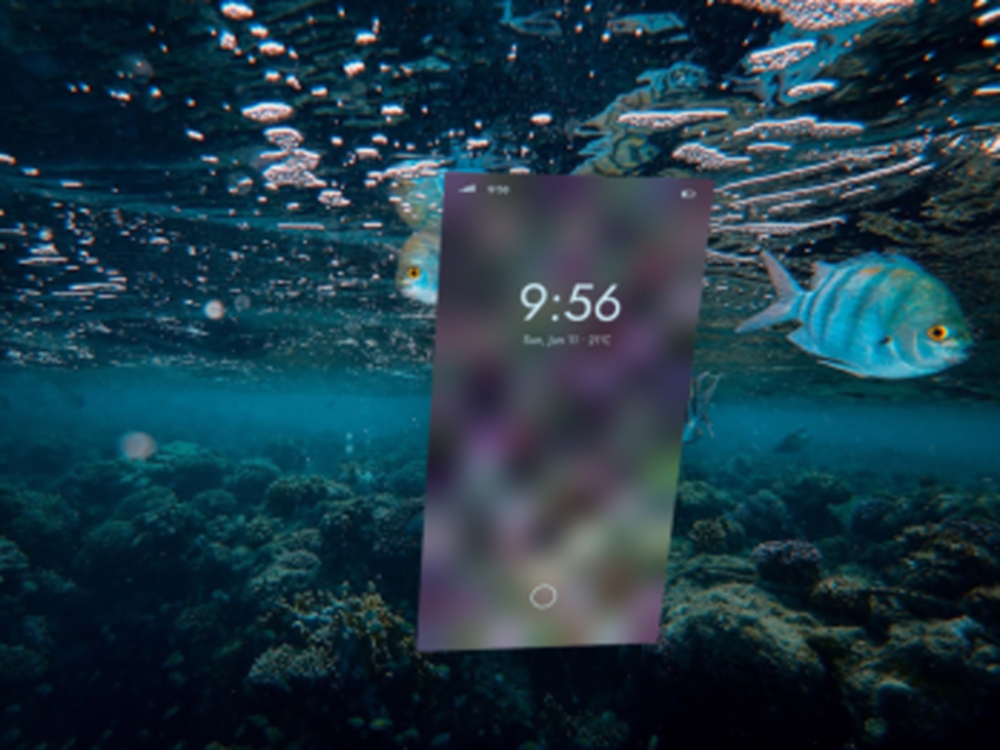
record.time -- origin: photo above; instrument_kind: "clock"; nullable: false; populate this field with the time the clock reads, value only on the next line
9:56
